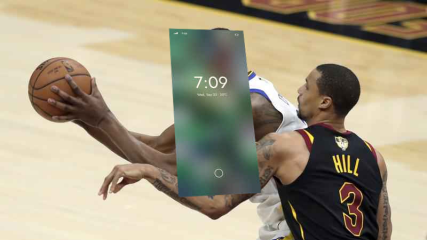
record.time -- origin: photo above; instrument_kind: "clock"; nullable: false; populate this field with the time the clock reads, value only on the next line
7:09
